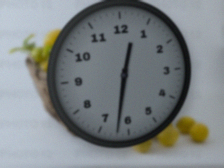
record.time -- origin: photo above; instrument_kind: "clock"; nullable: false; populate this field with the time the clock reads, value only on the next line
12:32
